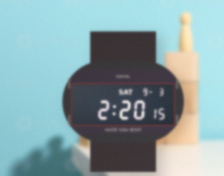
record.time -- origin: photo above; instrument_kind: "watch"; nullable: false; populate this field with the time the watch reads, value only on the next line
2:20:15
